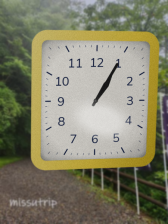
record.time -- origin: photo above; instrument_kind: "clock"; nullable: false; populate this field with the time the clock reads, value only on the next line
1:05
